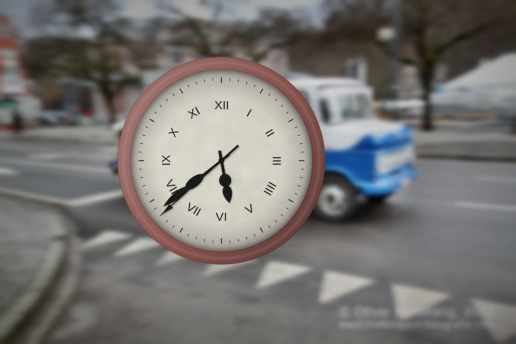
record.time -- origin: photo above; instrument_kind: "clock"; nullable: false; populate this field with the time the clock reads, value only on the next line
5:38:38
